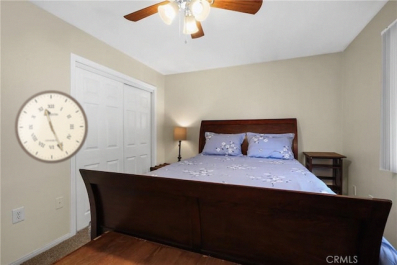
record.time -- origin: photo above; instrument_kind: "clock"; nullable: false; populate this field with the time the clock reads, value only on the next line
11:26
